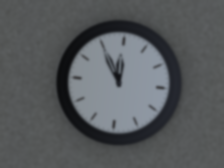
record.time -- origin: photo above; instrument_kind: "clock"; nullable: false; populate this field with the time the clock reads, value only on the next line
11:55
